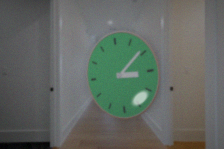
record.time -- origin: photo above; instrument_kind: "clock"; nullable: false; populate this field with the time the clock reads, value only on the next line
3:09
